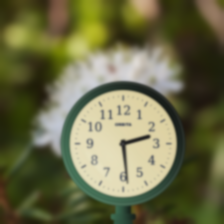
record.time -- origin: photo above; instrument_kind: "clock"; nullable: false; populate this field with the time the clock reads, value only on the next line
2:29
